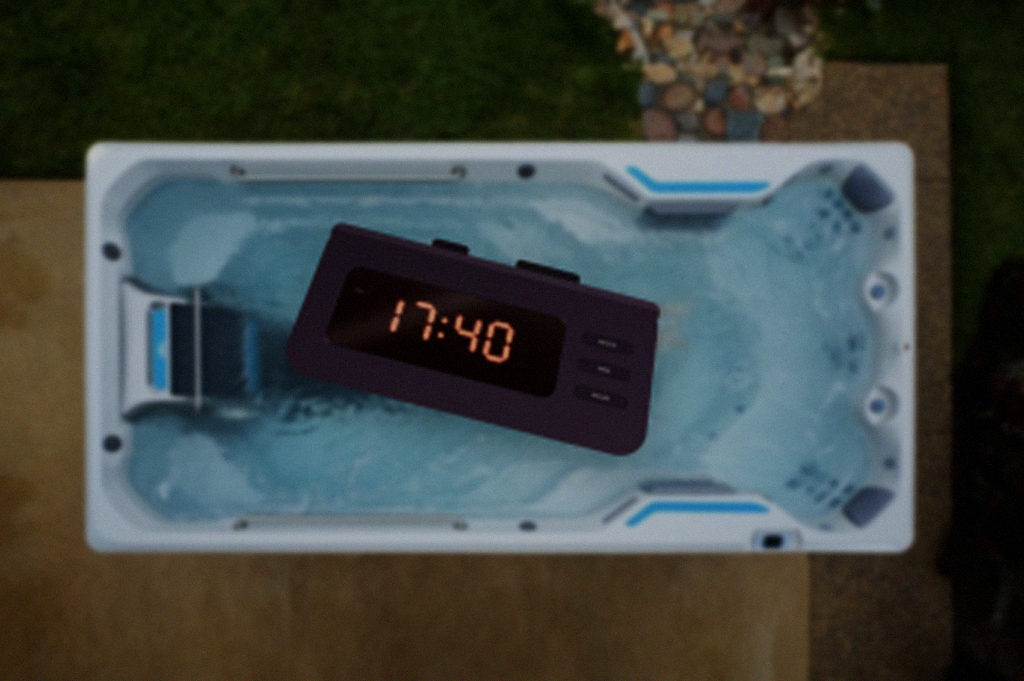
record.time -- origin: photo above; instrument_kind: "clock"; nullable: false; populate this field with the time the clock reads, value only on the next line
17:40
